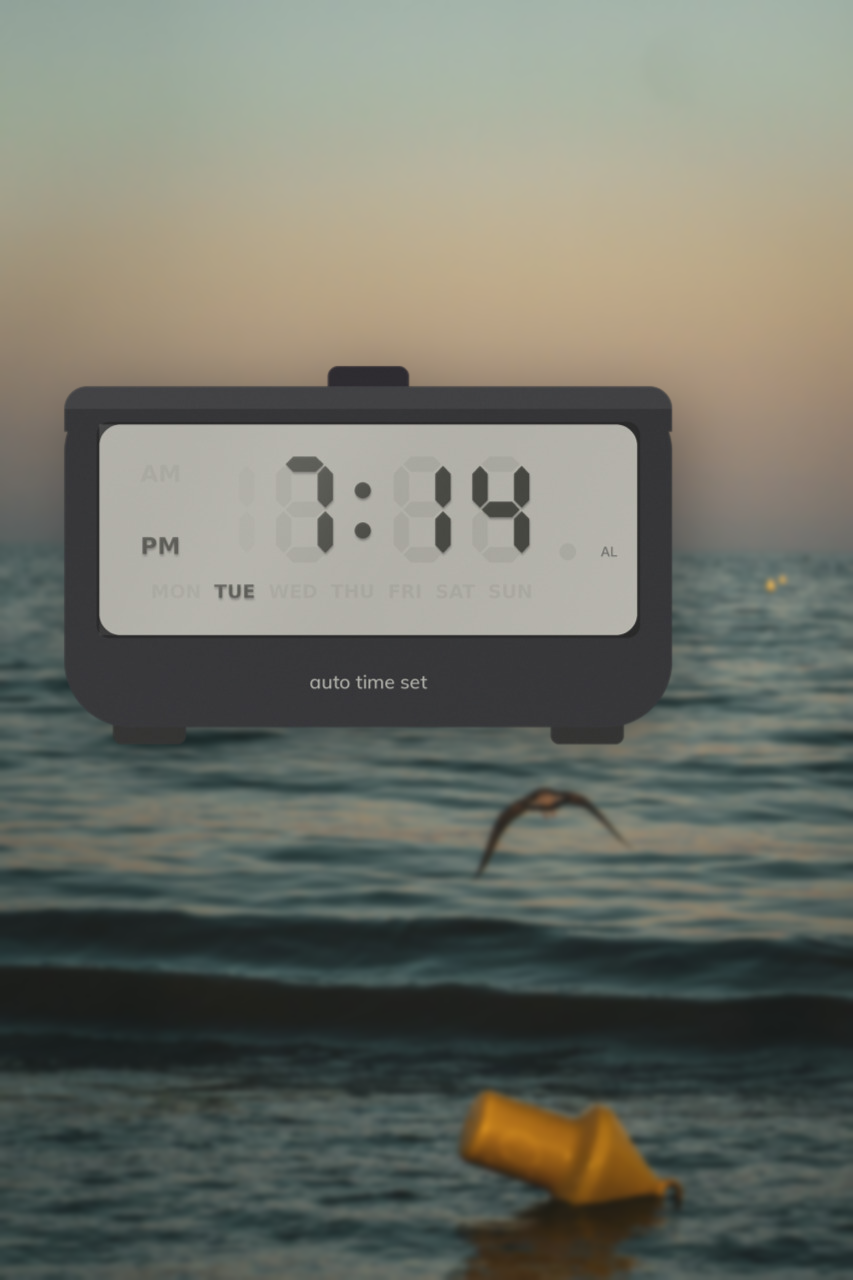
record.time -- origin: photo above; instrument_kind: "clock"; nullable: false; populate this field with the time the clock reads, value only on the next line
7:14
